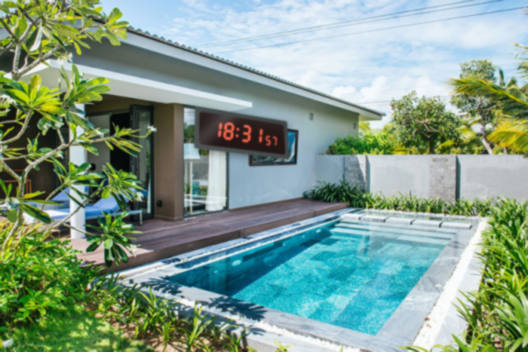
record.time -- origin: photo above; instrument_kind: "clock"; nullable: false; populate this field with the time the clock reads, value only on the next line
18:31
